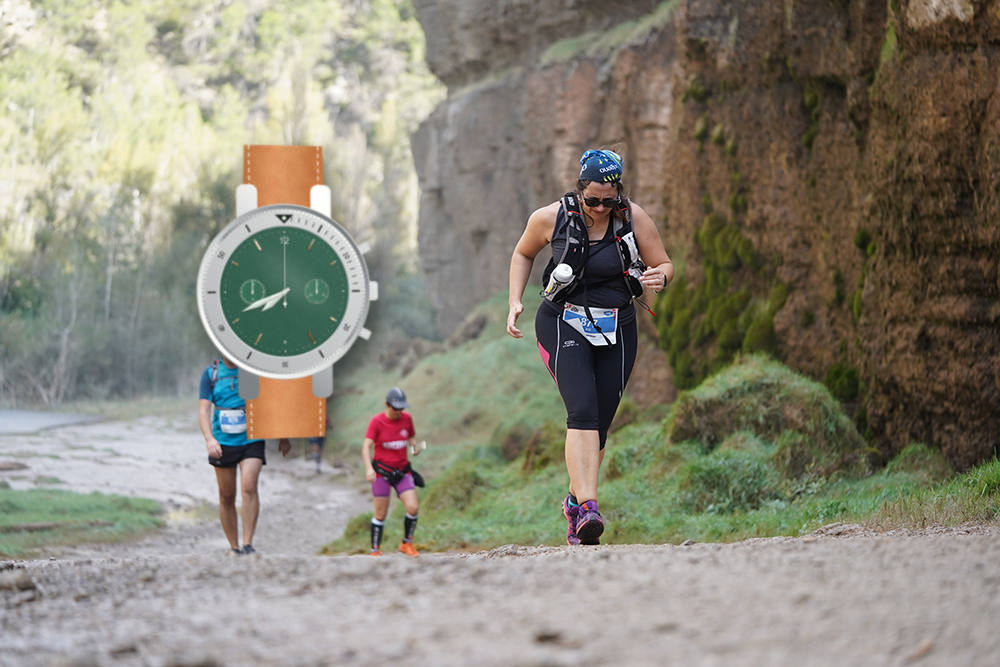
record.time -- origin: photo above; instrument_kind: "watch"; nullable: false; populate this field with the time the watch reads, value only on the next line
7:41
